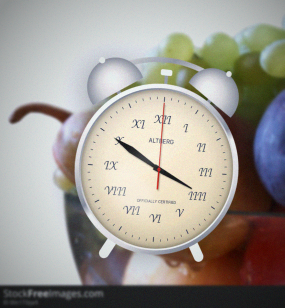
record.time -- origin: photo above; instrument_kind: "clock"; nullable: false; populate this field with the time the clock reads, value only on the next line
3:50:00
